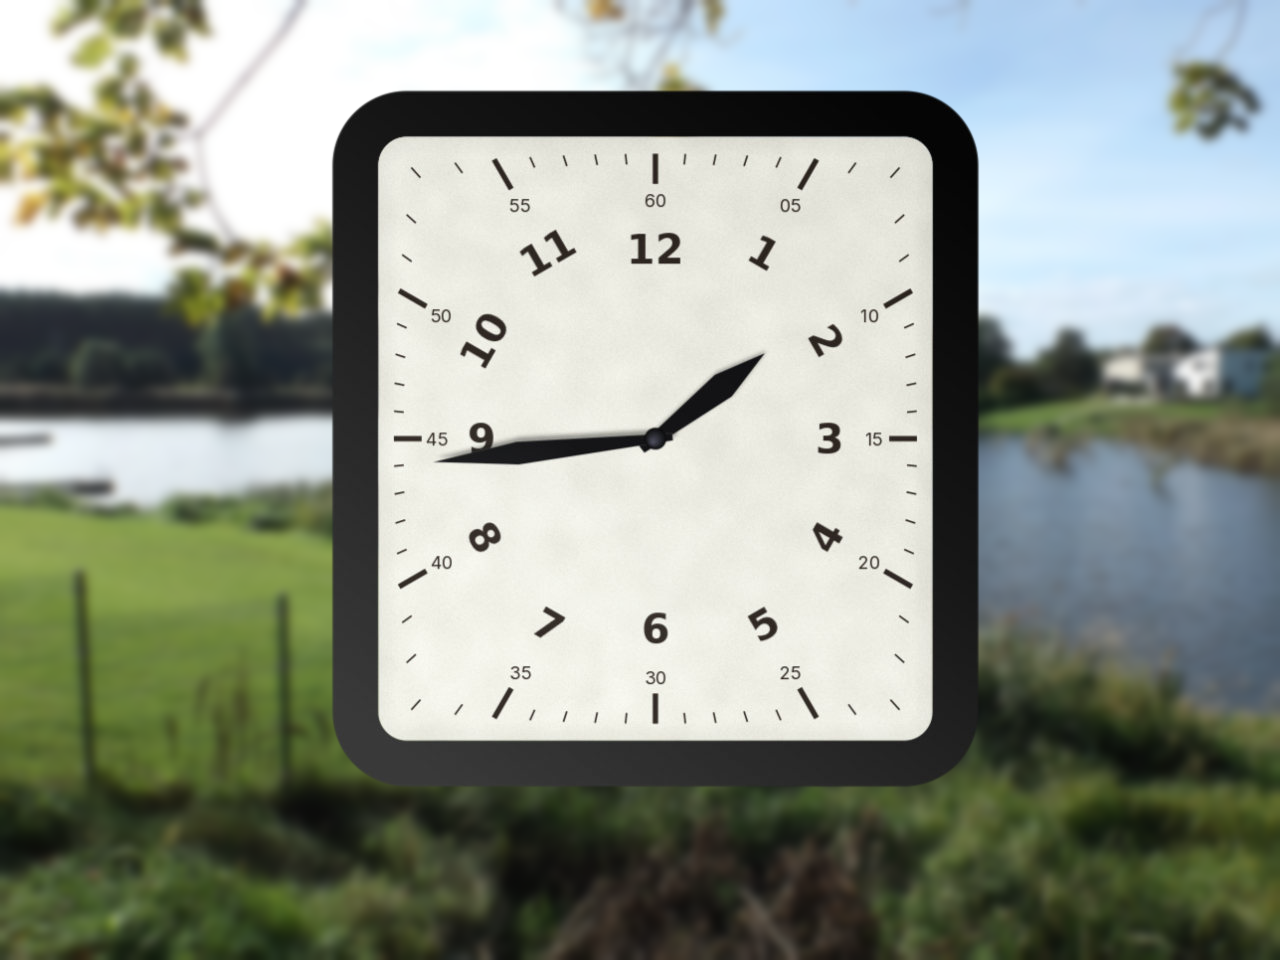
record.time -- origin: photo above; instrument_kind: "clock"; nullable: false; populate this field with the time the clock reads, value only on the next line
1:44
